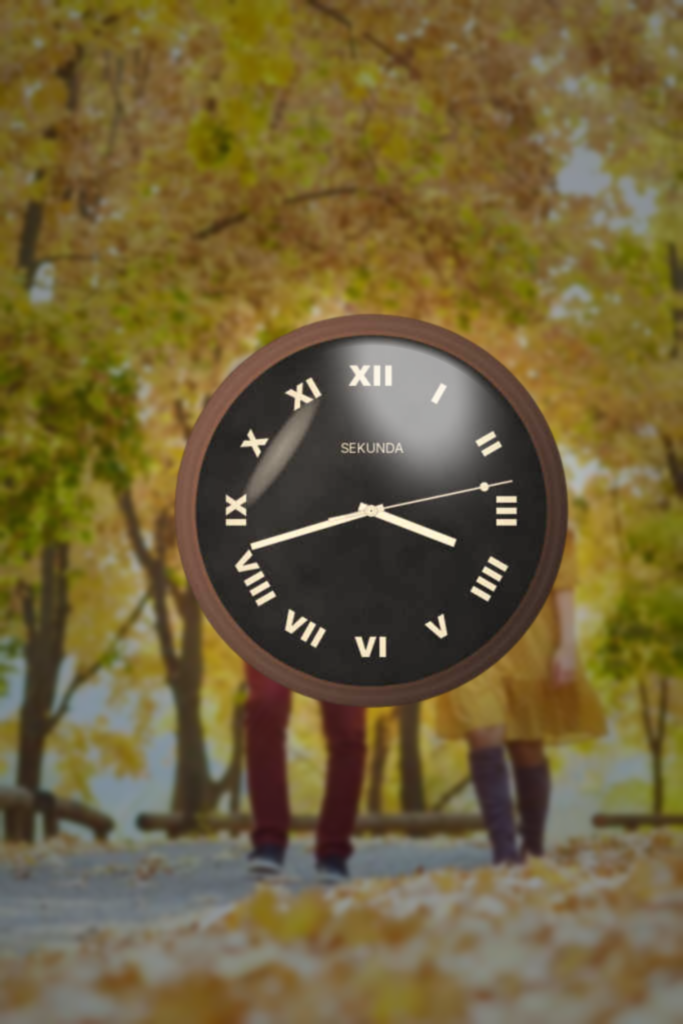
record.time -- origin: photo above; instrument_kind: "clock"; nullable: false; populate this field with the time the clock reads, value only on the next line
3:42:13
